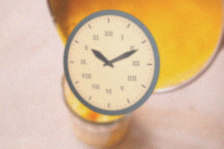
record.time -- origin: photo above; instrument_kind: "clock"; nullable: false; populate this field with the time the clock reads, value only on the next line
10:11
